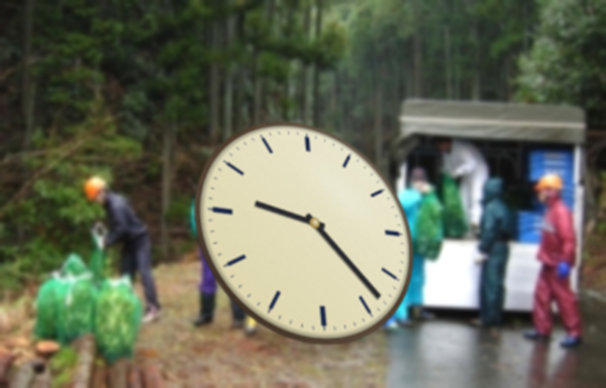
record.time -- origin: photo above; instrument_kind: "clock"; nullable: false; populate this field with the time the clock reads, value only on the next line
9:23
